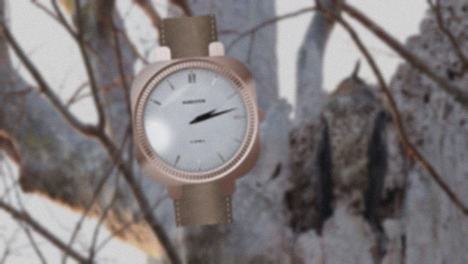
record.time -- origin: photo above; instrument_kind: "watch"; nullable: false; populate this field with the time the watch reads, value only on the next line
2:13
